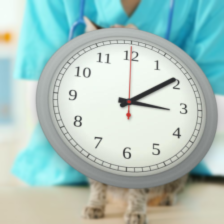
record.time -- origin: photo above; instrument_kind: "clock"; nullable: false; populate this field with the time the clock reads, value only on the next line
3:09:00
